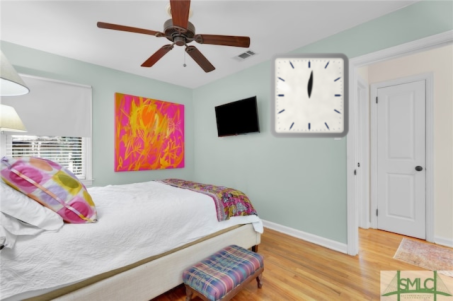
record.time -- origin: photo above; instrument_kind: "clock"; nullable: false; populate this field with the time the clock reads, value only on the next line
12:01
